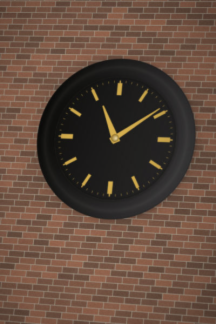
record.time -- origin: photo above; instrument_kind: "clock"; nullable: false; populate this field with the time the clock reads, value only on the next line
11:09
